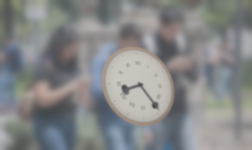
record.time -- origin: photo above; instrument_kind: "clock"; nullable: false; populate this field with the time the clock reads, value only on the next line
8:24
